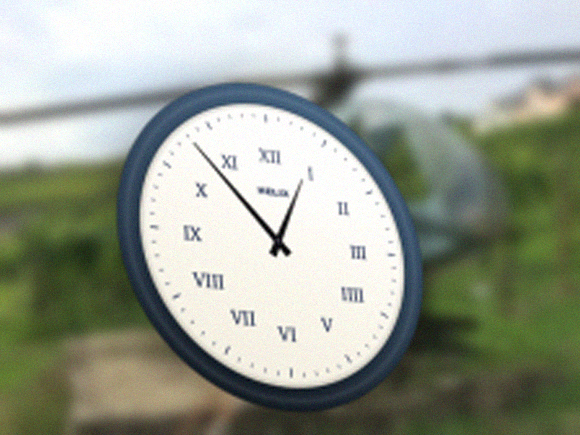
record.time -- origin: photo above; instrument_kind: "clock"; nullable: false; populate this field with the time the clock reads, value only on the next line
12:53
